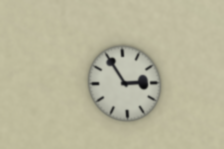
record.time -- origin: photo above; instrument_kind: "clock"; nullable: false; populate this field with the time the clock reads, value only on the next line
2:55
